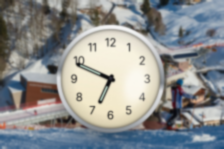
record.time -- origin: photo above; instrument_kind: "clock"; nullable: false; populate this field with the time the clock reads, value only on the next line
6:49
